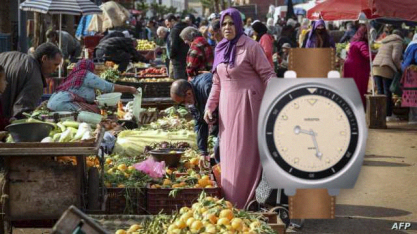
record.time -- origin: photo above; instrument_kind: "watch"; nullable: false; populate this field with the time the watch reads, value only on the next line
9:27
